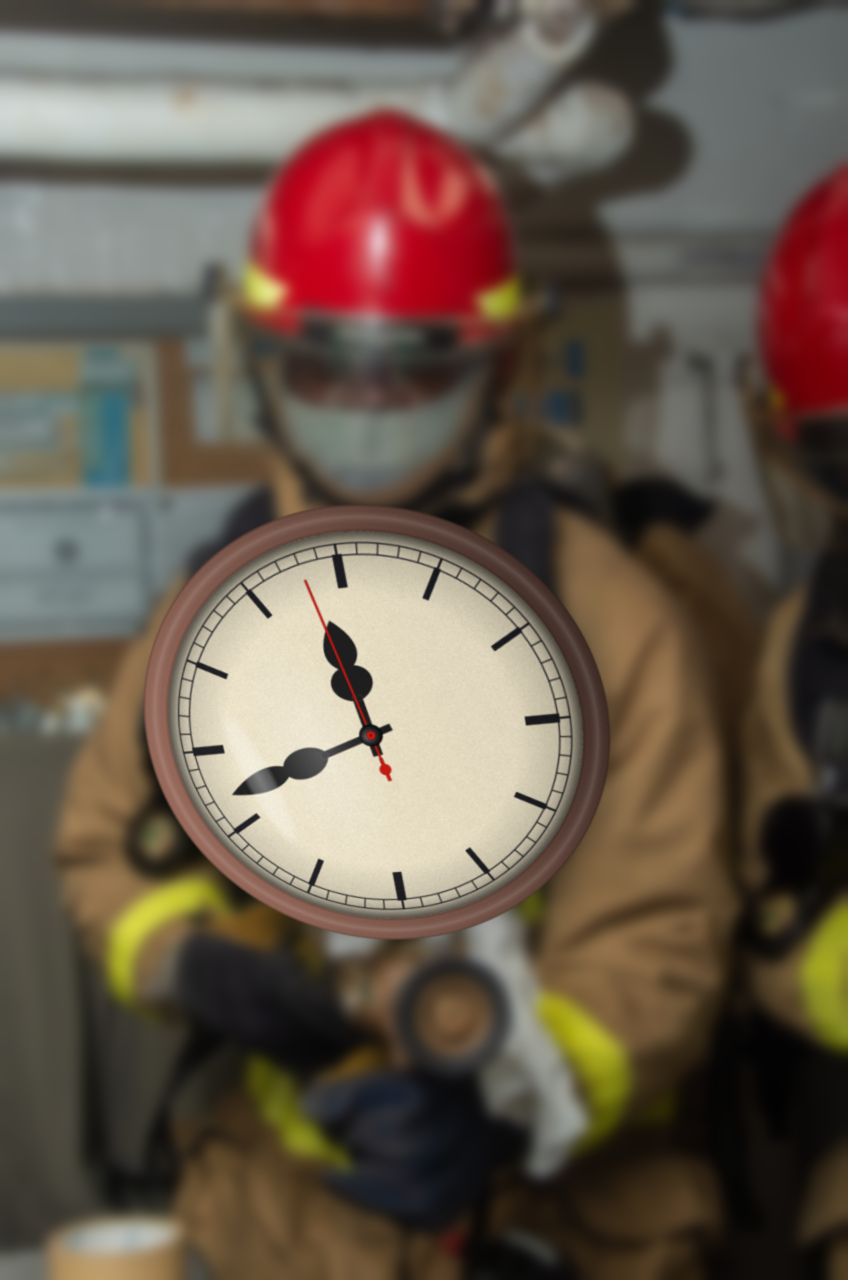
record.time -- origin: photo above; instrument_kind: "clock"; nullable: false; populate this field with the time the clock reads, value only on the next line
11:41:58
